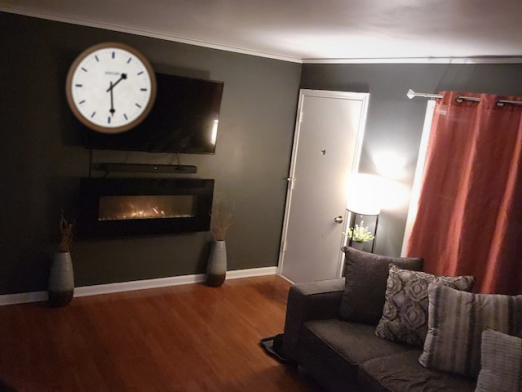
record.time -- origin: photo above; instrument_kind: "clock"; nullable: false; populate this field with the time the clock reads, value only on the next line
1:29
